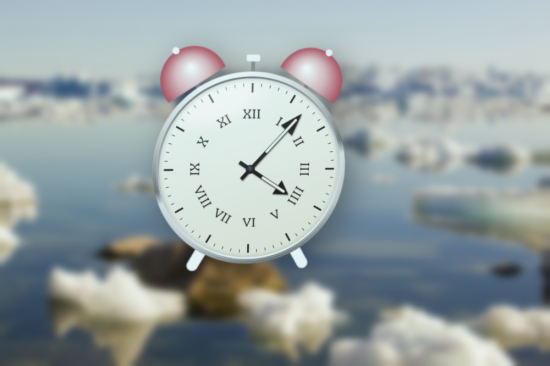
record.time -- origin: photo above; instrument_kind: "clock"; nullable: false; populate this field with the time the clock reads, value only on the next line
4:07
